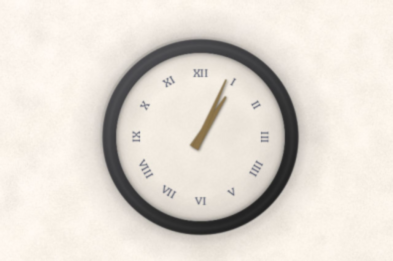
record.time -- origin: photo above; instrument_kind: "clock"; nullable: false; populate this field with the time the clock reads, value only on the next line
1:04
